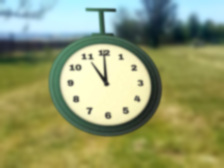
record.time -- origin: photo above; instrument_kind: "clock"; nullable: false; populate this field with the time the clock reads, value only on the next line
11:00
